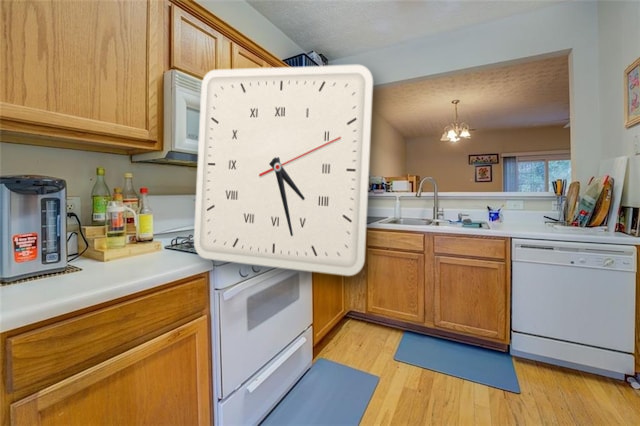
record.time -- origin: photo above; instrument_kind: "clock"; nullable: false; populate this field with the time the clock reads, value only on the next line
4:27:11
